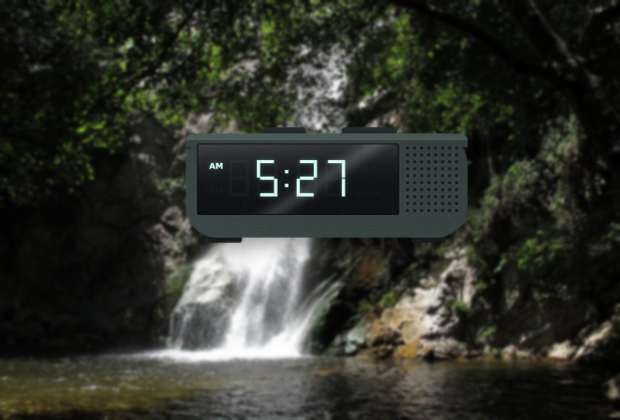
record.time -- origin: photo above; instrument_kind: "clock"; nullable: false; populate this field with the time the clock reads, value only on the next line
5:27
